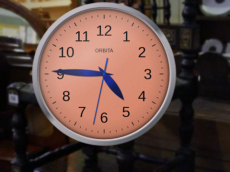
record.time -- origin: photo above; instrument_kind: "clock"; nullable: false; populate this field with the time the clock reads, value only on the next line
4:45:32
